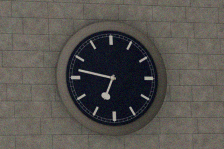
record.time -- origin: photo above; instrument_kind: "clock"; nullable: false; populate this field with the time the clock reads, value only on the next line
6:47
